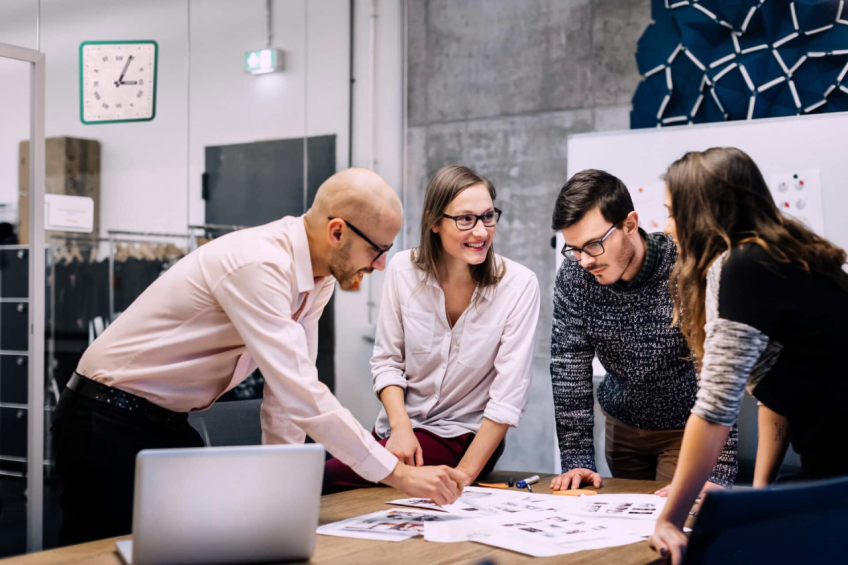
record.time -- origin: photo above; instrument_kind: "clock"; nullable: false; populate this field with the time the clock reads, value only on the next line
3:04
